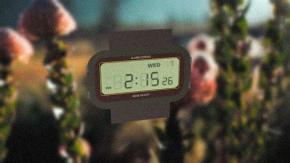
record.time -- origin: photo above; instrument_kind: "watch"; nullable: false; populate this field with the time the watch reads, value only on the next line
2:15:26
